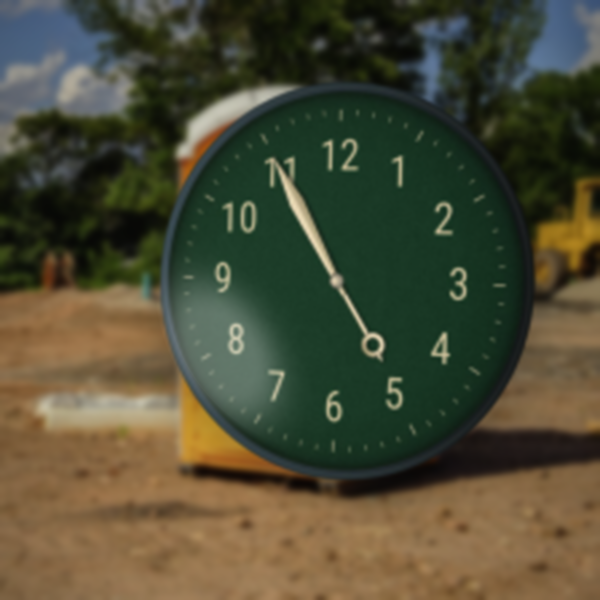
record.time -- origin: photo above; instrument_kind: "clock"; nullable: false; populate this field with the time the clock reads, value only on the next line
4:55
